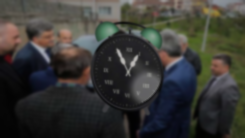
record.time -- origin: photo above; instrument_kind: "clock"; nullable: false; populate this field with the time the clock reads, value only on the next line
12:55
